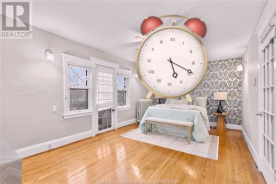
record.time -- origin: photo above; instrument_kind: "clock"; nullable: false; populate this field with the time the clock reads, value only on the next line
5:19
